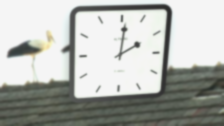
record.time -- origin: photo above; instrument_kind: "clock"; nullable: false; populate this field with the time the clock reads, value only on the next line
2:01
